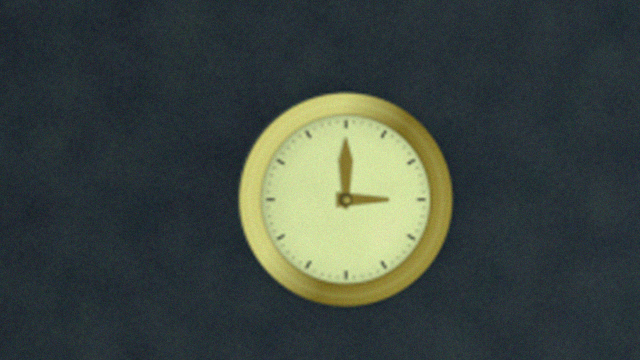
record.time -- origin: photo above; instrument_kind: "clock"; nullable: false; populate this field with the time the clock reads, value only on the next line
3:00
